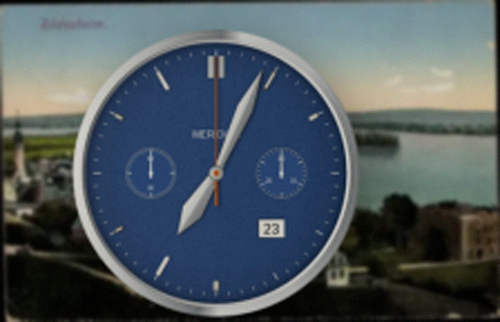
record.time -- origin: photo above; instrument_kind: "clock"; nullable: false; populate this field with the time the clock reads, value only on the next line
7:04
